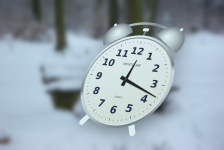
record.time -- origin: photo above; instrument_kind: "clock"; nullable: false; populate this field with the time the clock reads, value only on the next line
12:18
